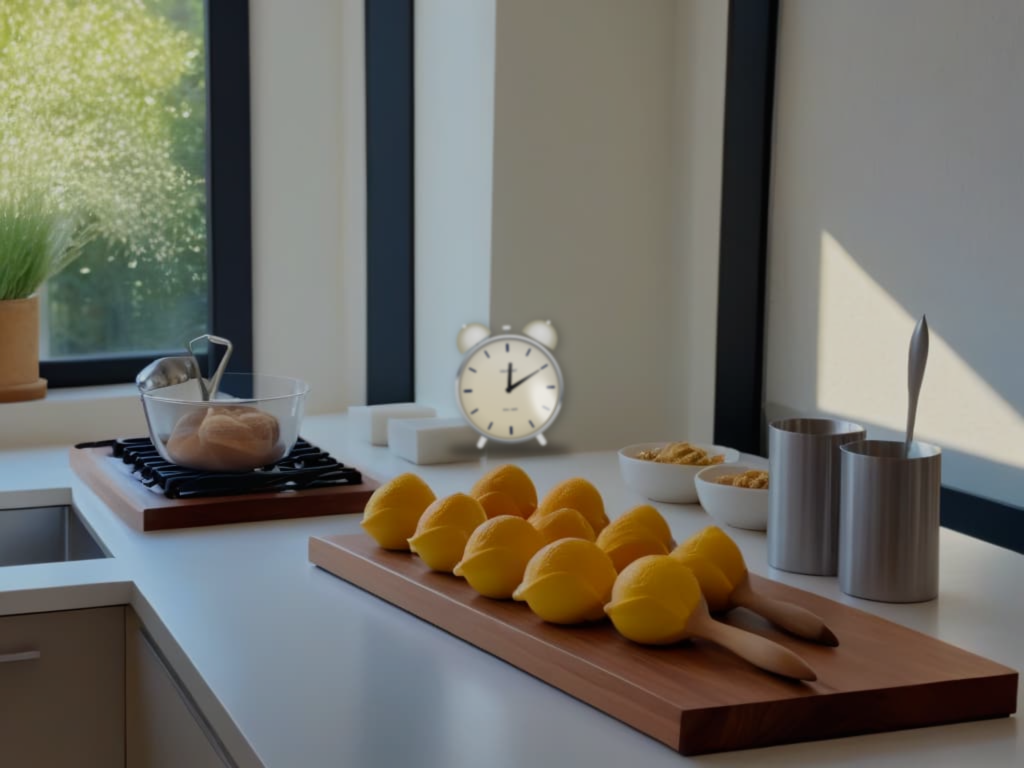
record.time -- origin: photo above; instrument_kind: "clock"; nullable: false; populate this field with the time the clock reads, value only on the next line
12:10
